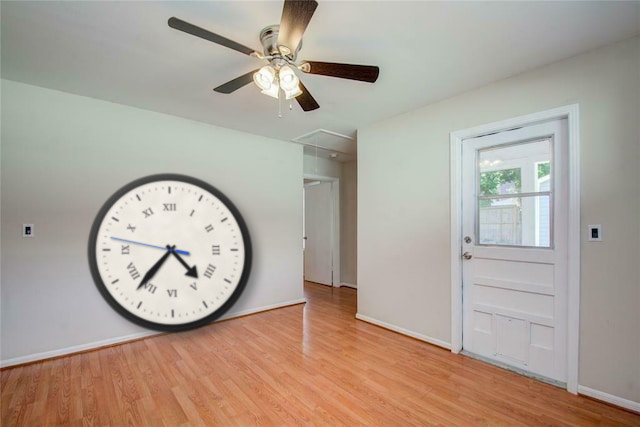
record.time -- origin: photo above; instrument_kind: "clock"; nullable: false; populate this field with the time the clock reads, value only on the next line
4:36:47
